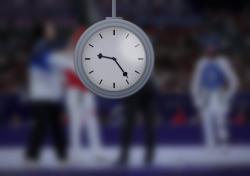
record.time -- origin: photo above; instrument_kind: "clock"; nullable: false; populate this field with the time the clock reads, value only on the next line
9:24
